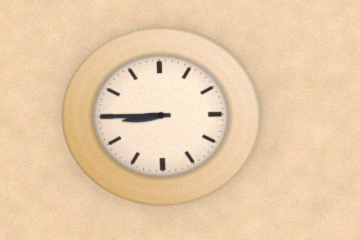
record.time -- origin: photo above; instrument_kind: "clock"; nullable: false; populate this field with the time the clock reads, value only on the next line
8:45
